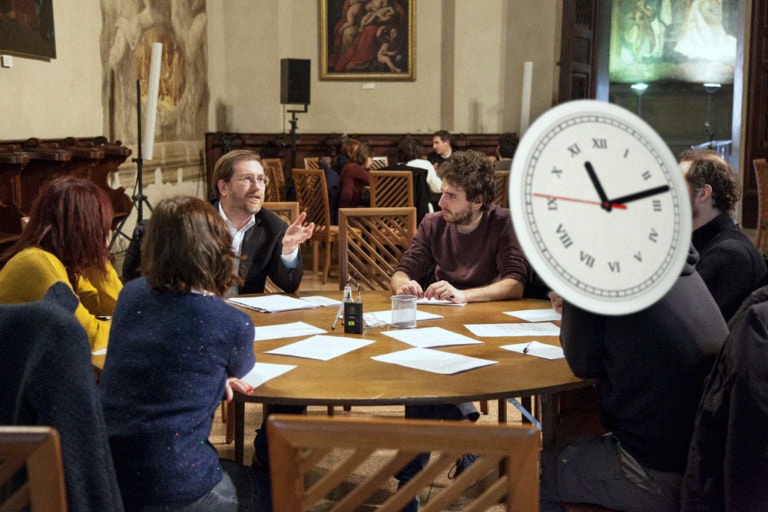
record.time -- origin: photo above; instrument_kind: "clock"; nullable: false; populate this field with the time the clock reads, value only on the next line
11:12:46
